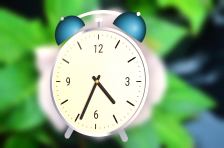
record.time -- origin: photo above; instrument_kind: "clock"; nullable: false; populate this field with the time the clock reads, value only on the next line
4:34
